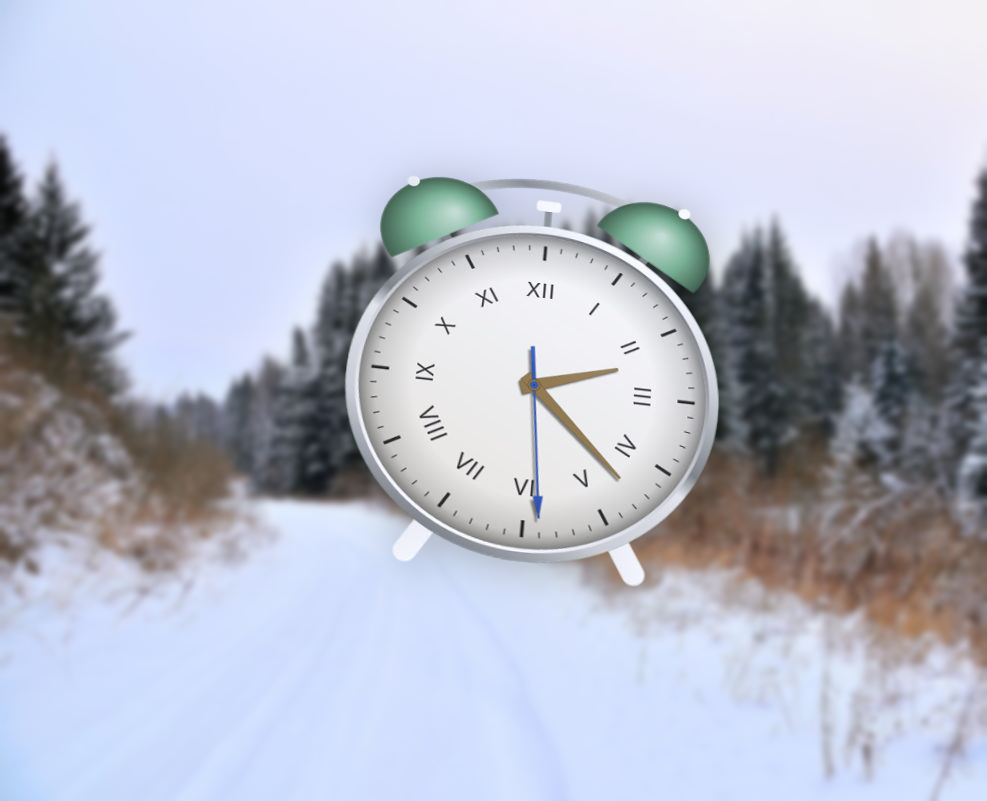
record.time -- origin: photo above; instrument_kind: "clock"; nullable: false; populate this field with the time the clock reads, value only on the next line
2:22:29
